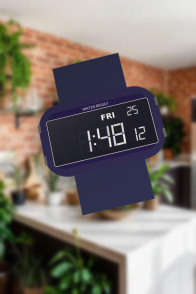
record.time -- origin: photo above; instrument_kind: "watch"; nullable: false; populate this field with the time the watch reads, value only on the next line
1:48:12
